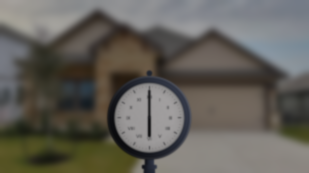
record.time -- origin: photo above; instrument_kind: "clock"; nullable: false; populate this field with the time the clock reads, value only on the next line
6:00
